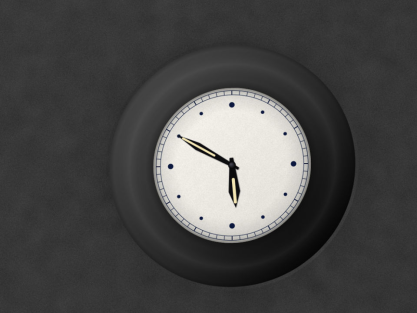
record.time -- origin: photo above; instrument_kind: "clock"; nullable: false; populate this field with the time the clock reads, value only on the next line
5:50
